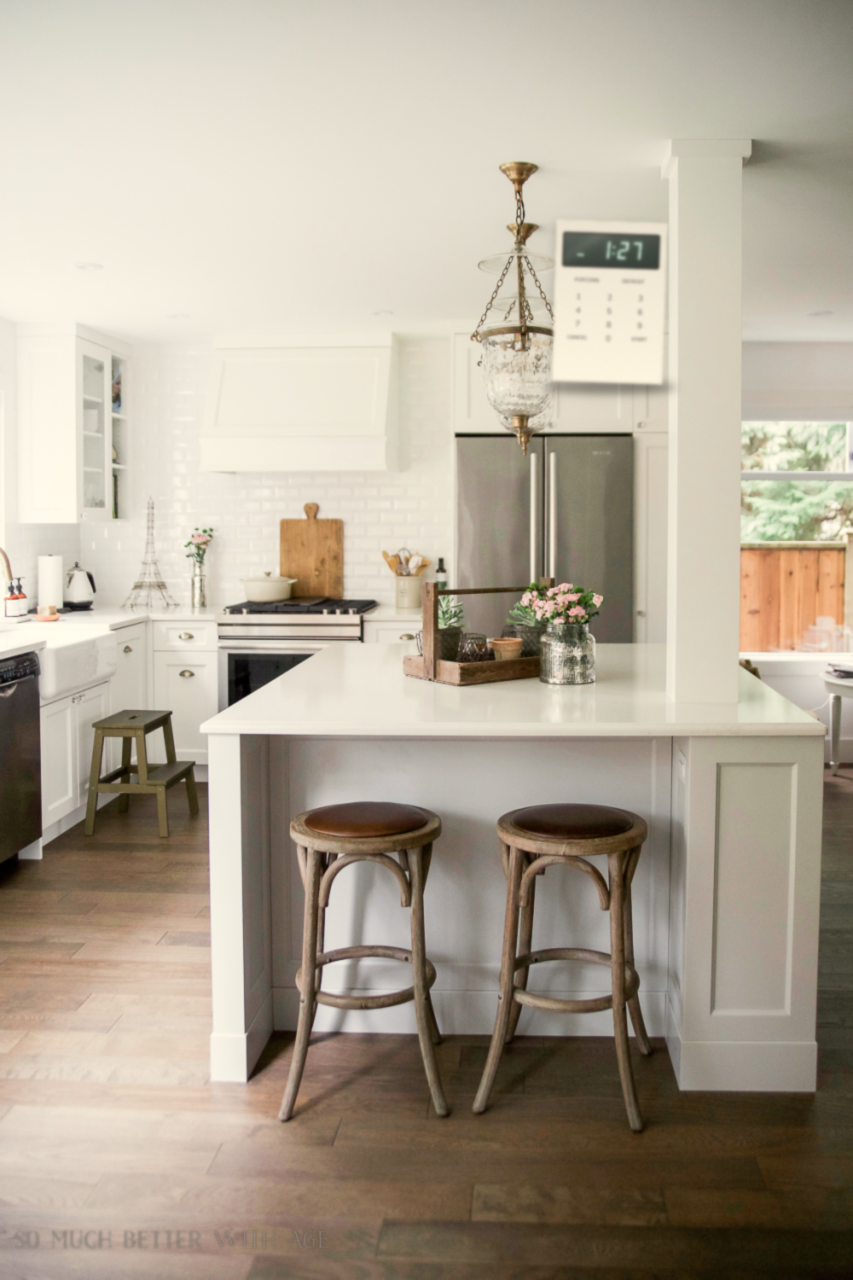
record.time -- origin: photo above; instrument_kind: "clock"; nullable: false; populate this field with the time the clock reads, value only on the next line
1:27
